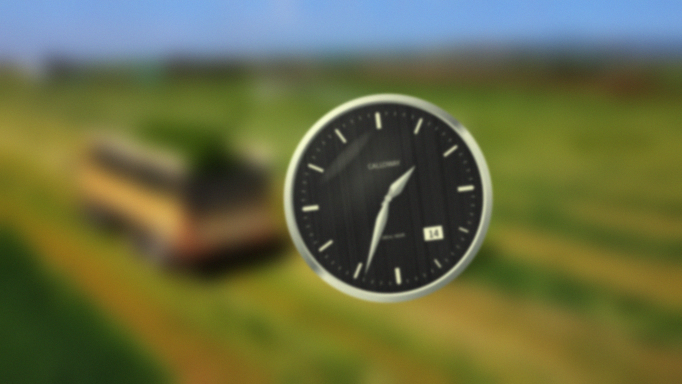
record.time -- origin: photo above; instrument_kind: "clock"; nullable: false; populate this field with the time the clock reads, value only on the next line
1:34
